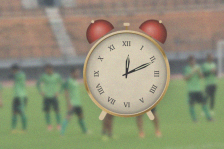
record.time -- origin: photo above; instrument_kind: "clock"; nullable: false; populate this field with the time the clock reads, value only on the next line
12:11
